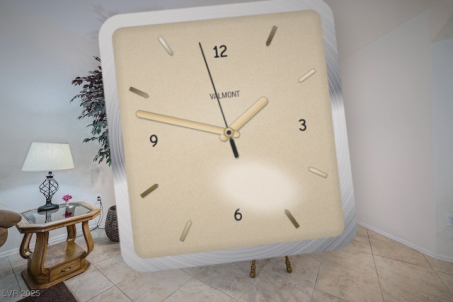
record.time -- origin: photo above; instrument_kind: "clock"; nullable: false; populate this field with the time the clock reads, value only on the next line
1:47:58
